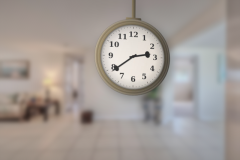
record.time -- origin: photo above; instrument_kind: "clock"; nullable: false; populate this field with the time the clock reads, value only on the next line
2:39
